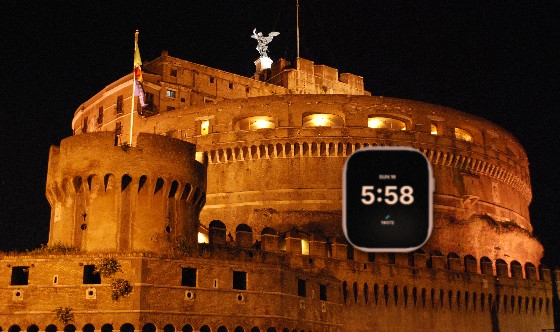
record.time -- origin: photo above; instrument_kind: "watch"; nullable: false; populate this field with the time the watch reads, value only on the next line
5:58
